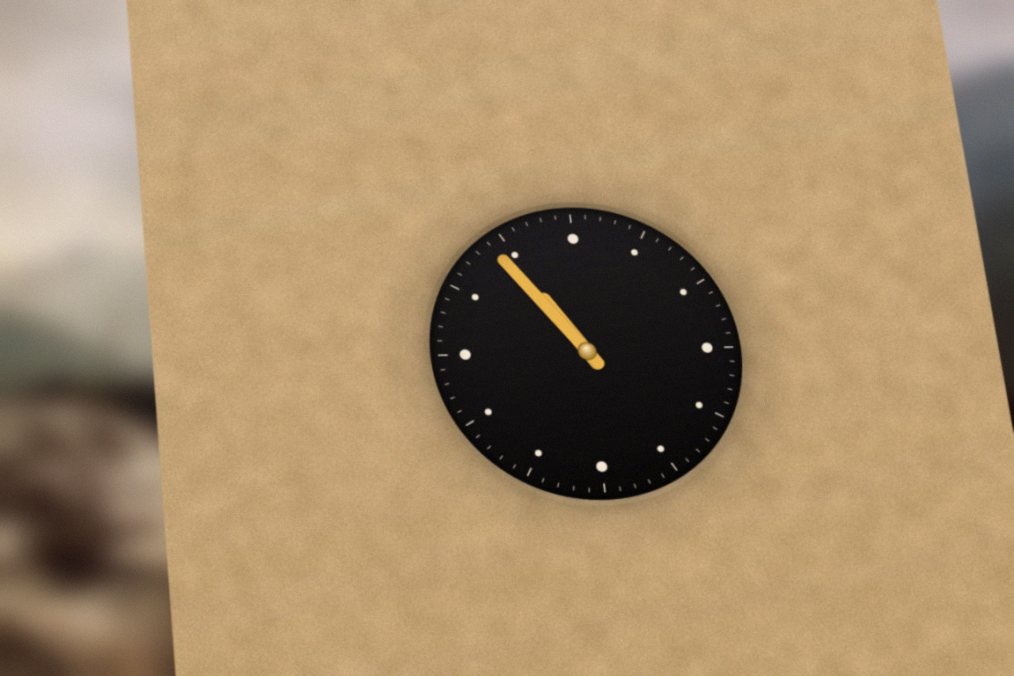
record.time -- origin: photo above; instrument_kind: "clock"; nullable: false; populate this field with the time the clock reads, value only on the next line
10:54
